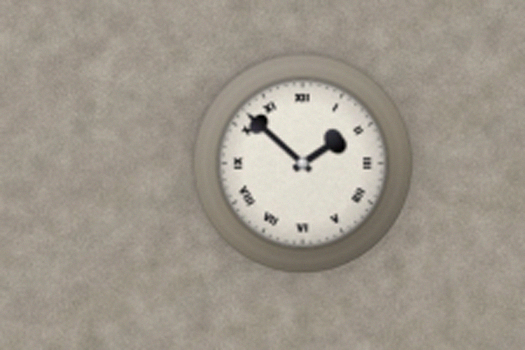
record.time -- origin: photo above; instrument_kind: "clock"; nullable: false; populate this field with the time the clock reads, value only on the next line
1:52
